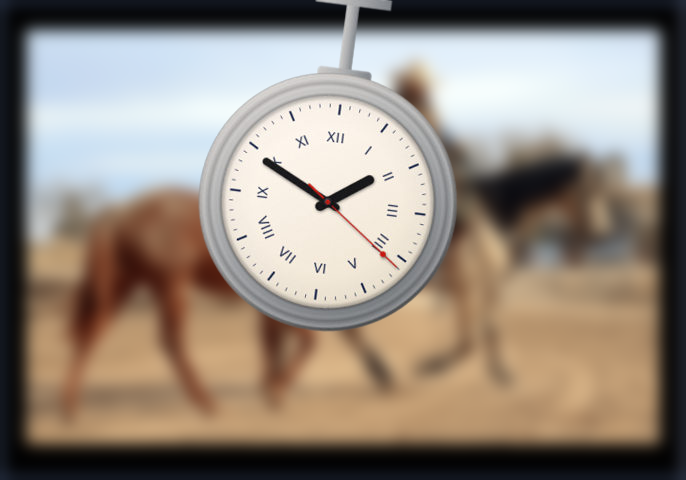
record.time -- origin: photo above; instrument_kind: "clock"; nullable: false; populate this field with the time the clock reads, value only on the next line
1:49:21
